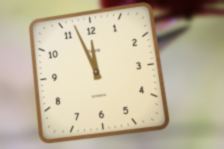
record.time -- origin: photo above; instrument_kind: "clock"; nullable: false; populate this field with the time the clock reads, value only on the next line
11:57
